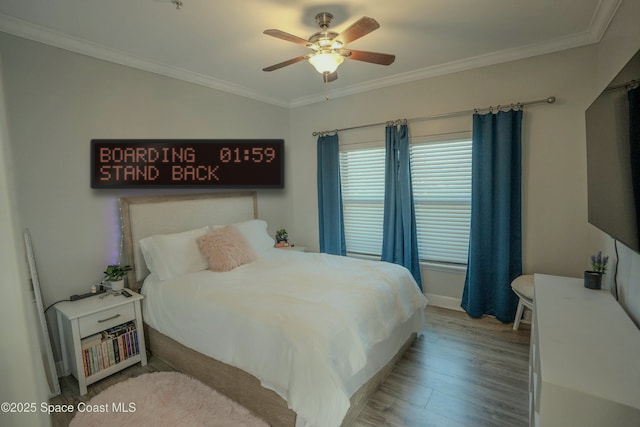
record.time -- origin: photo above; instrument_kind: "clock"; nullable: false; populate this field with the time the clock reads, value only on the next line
1:59
